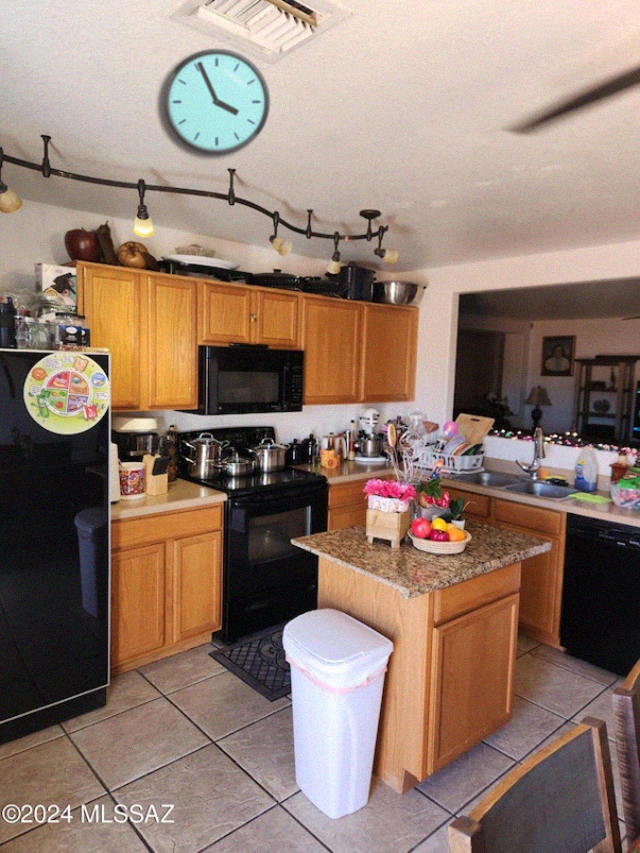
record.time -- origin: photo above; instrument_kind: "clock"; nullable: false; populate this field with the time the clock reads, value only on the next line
3:56
